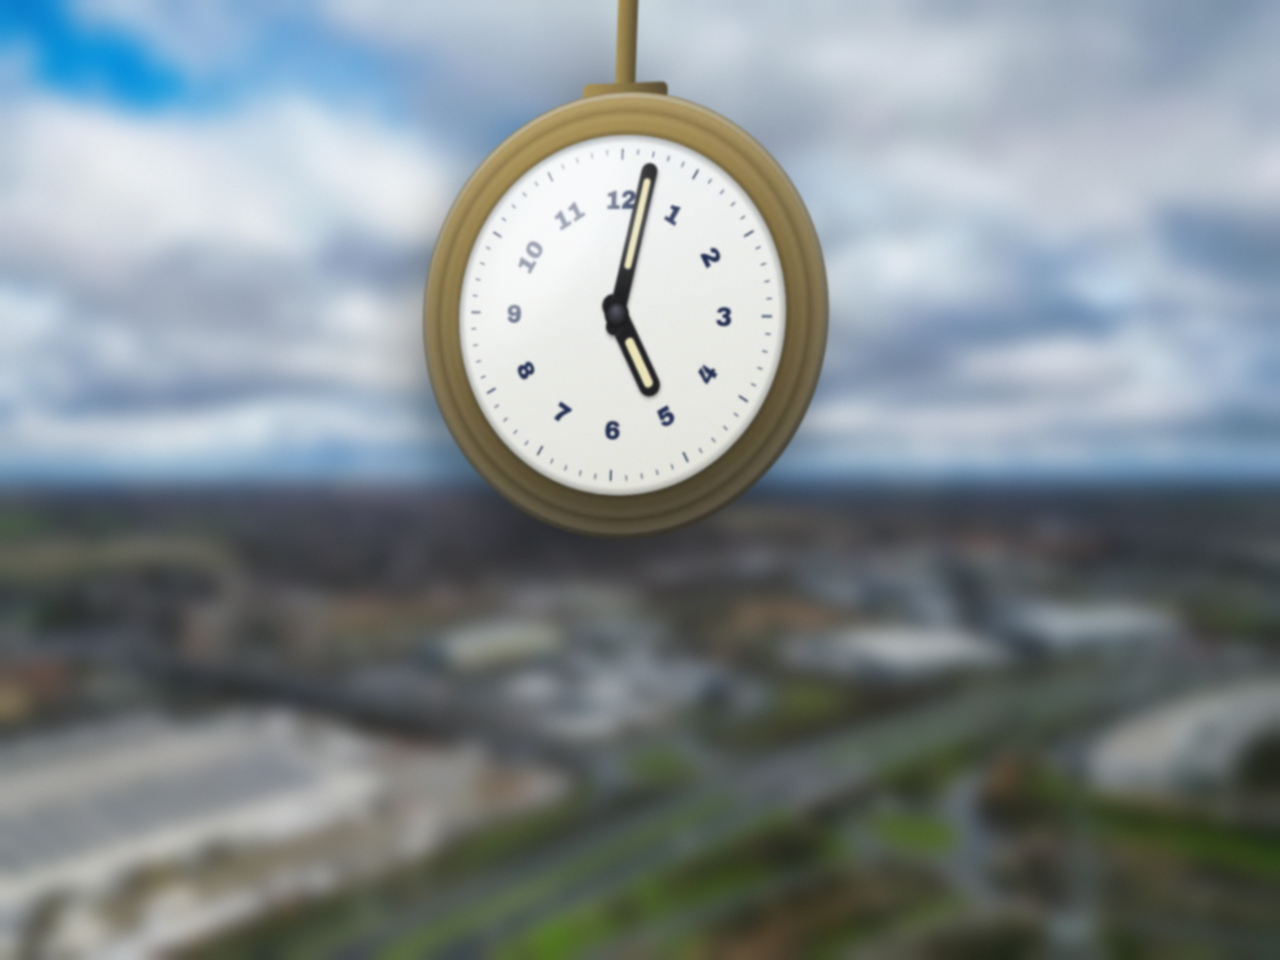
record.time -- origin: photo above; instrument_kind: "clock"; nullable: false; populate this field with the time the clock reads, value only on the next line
5:02
